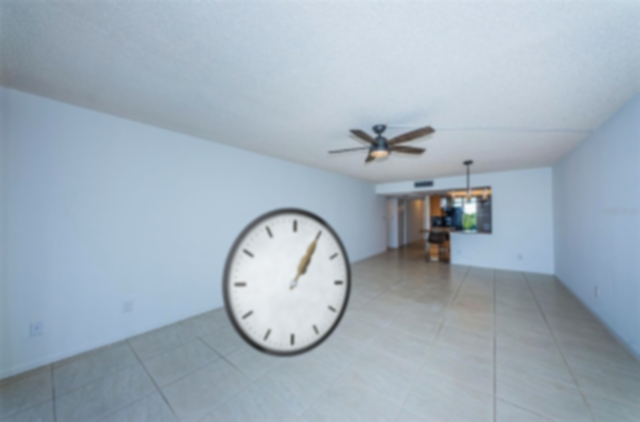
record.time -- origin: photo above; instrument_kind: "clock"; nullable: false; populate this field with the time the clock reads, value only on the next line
1:05
